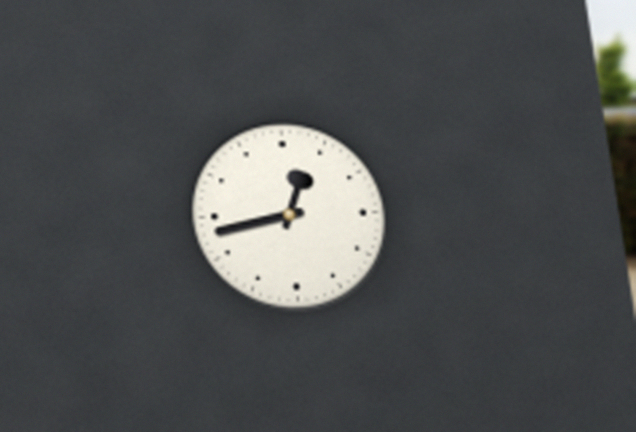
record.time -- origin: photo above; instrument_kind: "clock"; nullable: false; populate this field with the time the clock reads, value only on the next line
12:43
